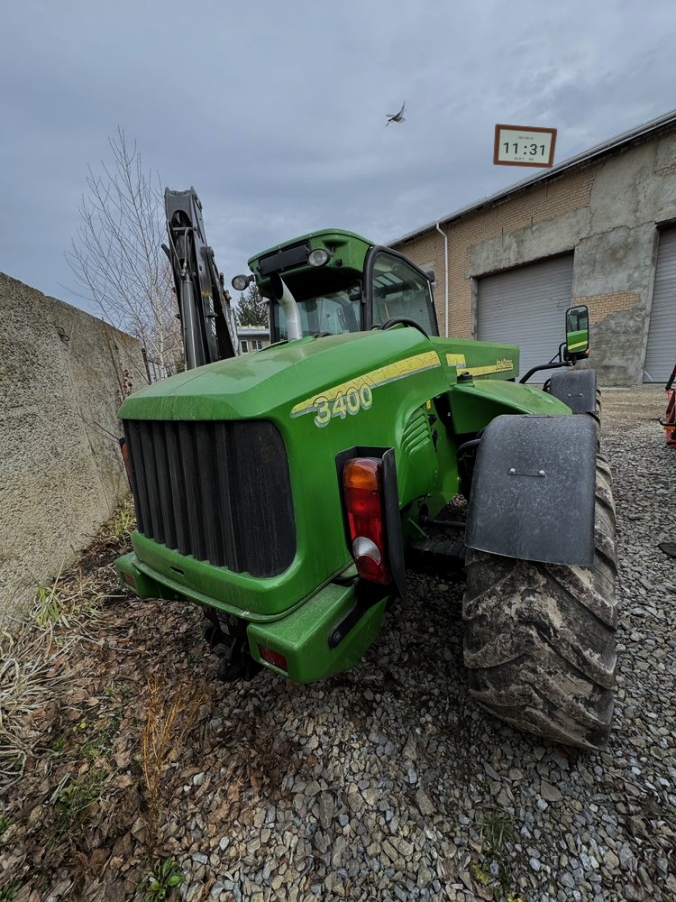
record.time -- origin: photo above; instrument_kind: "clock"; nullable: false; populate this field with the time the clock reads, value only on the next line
11:31
